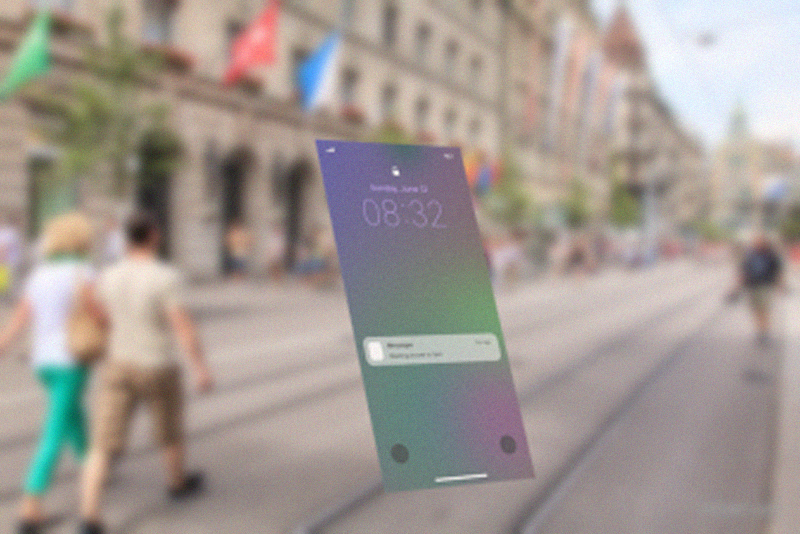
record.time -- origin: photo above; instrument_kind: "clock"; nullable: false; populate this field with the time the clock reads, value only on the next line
8:32
